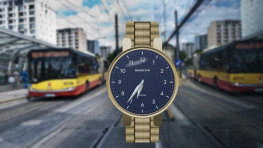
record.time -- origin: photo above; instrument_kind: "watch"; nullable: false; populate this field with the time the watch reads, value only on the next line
6:36
